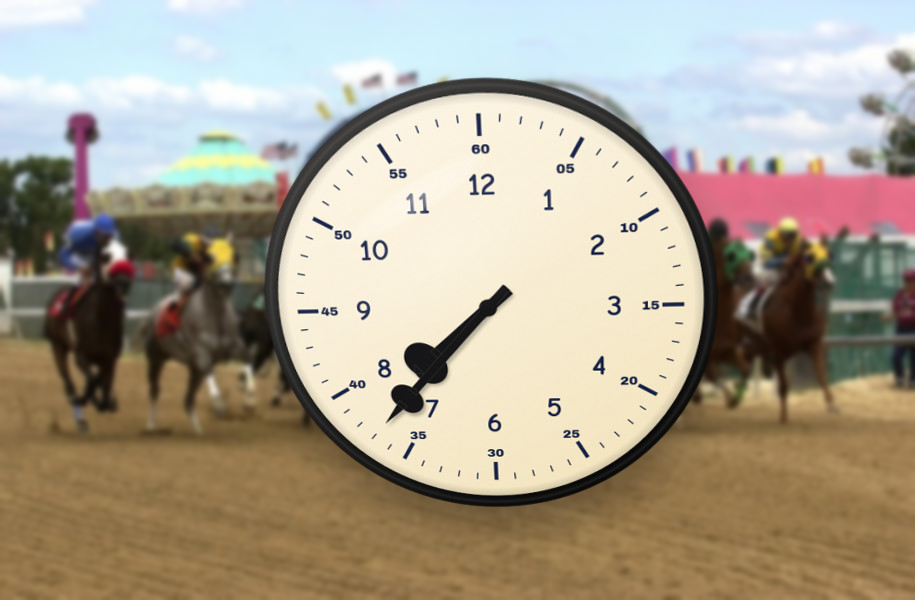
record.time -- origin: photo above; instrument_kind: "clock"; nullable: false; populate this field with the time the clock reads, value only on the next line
7:37
